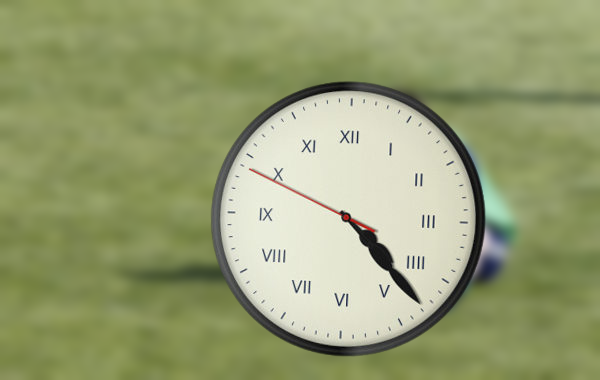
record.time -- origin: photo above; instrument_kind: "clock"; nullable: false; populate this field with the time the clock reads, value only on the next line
4:22:49
